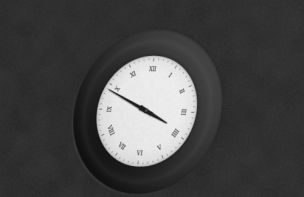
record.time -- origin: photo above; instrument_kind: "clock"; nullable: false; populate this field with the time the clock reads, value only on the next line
3:49
